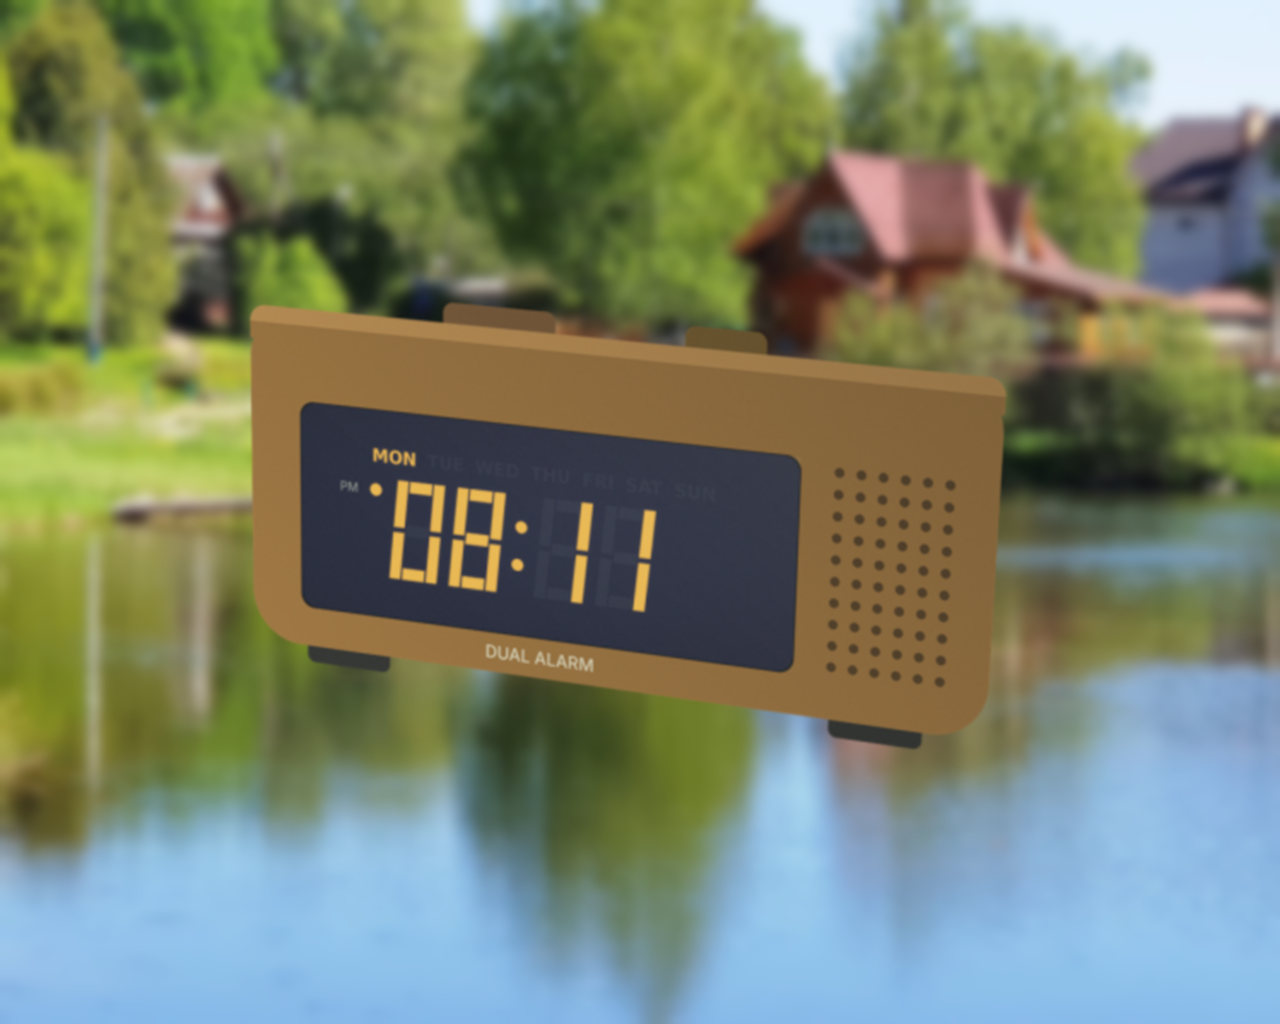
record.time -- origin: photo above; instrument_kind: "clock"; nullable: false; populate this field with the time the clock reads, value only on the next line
8:11
